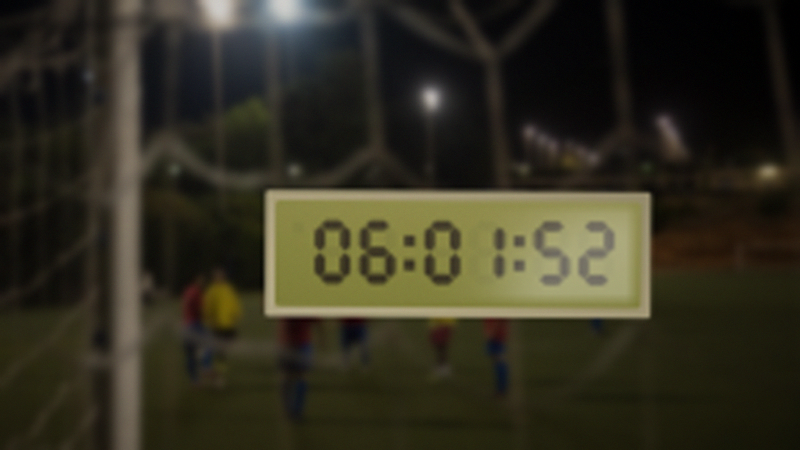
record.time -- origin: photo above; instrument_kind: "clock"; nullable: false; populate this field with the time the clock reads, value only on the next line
6:01:52
